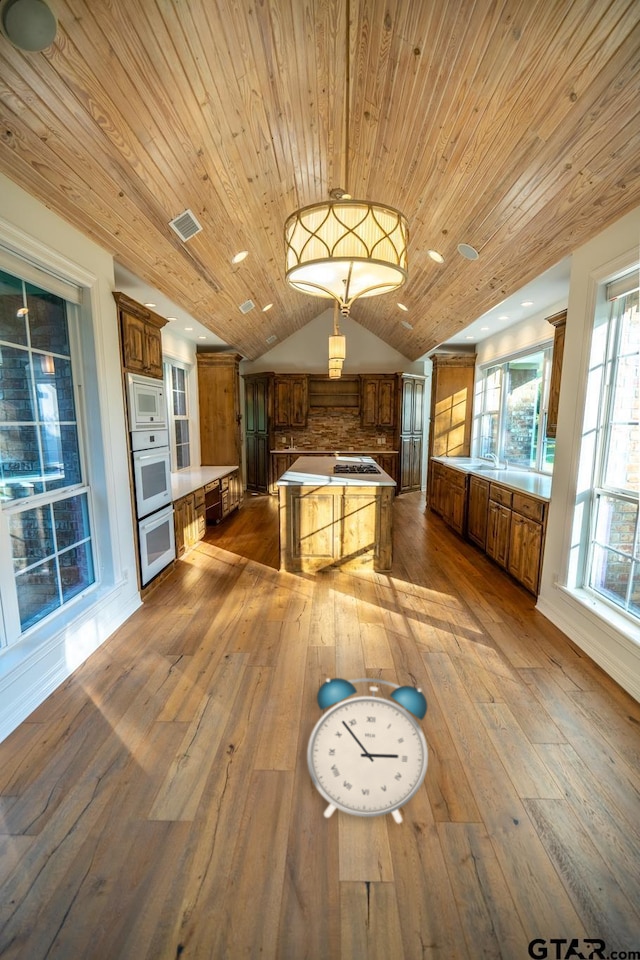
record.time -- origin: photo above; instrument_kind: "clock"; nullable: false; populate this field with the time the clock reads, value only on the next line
2:53
